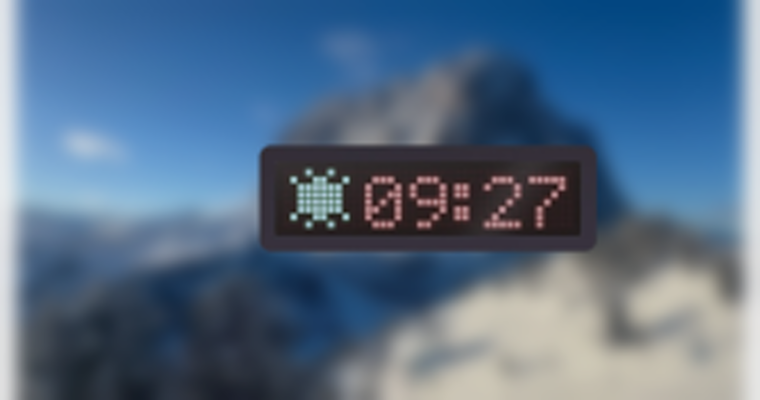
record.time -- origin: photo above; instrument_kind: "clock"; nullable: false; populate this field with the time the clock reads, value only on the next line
9:27
